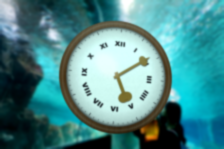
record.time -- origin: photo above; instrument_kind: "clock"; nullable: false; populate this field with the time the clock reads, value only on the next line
5:09
